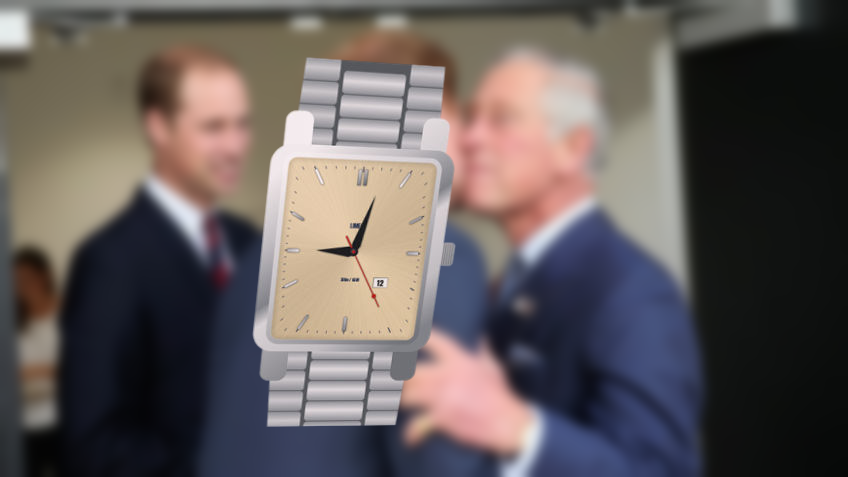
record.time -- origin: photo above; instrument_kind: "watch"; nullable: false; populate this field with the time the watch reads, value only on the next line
9:02:25
